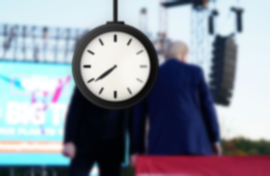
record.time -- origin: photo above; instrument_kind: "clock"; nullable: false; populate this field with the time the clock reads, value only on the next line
7:39
